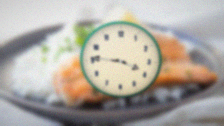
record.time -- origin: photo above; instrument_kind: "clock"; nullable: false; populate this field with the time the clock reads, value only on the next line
3:46
